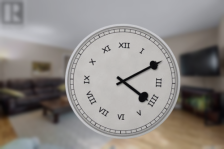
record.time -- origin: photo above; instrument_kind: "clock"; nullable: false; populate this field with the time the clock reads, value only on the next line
4:10
